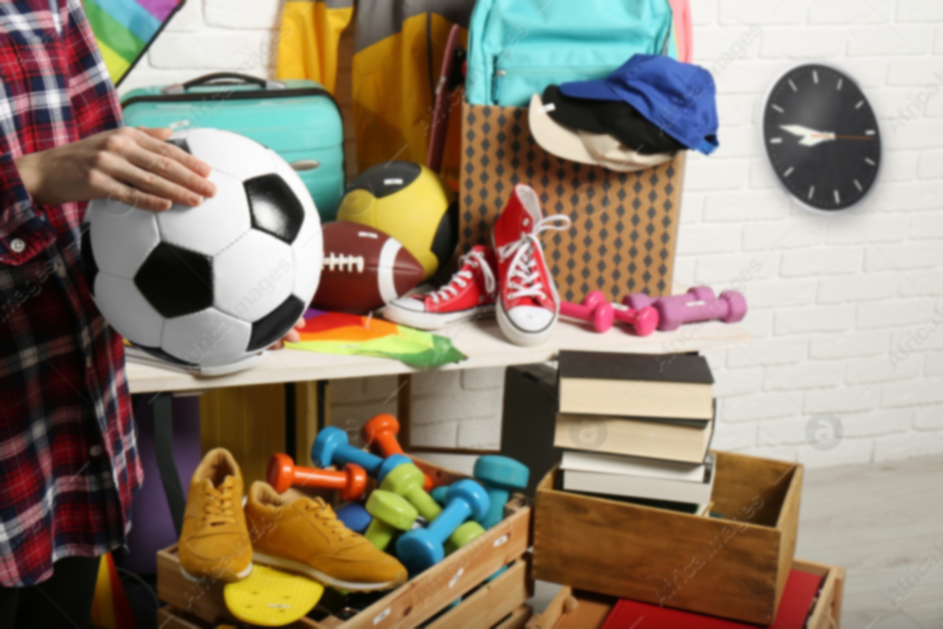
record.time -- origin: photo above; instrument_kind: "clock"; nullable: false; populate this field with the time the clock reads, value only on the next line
8:47:16
